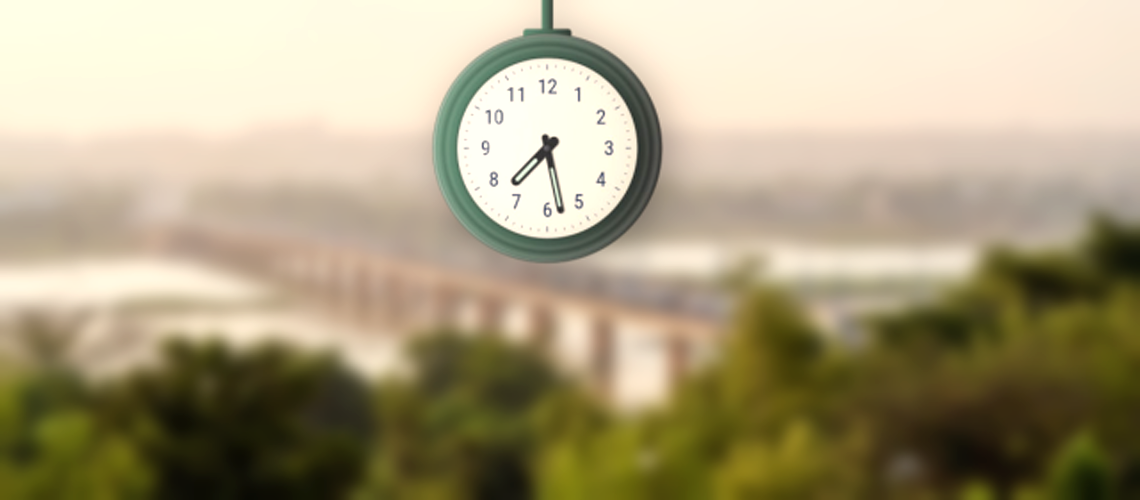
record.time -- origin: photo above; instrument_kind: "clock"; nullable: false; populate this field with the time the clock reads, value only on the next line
7:28
